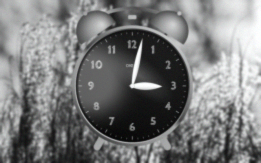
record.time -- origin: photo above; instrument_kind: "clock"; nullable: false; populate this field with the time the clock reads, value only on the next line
3:02
